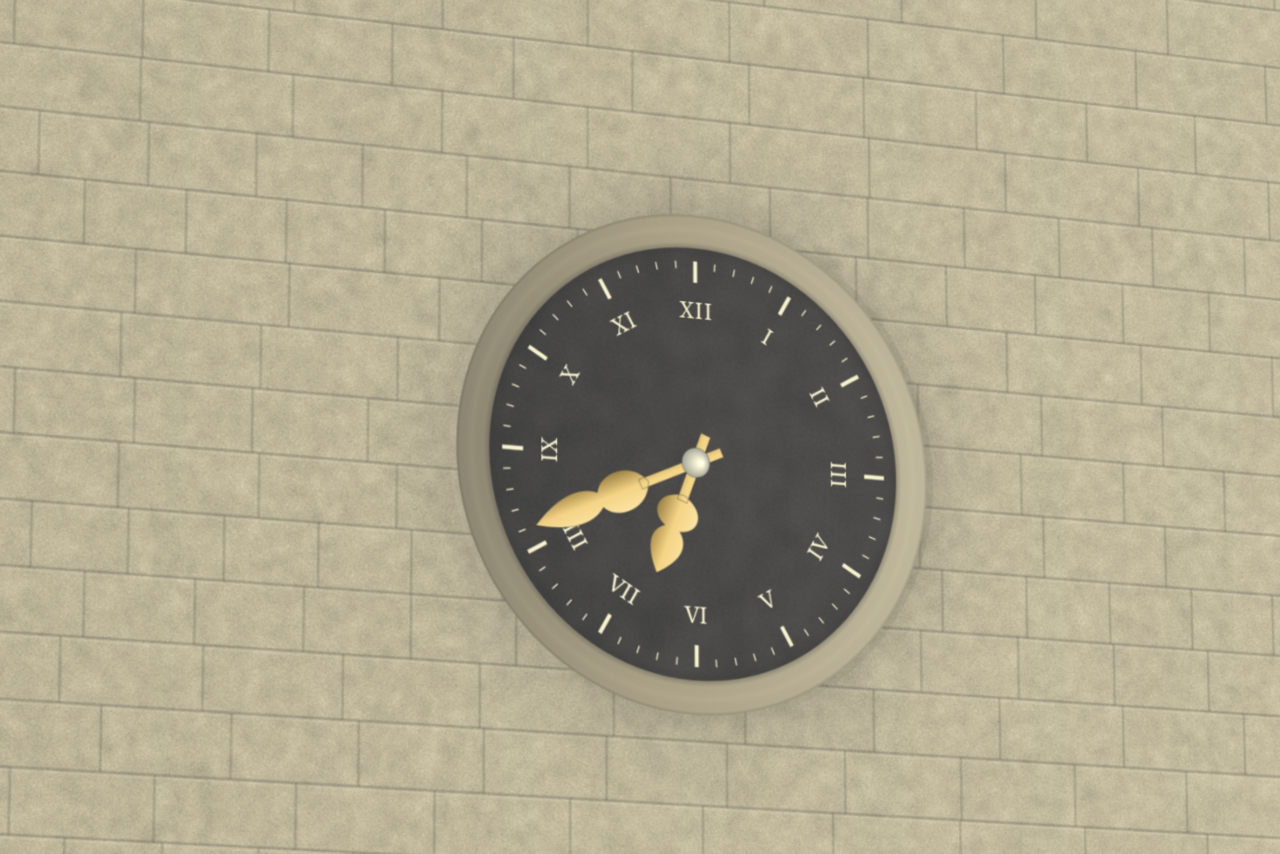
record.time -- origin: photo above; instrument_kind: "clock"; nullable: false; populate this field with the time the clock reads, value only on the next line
6:41
